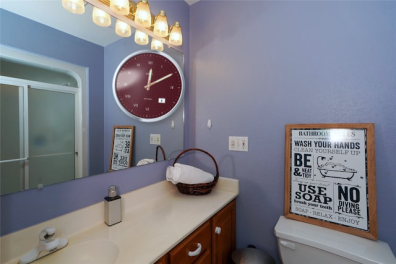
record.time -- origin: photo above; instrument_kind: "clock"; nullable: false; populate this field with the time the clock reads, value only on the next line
12:10
